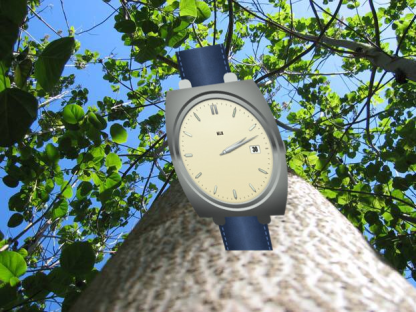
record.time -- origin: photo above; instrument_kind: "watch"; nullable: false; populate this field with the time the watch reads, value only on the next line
2:12
